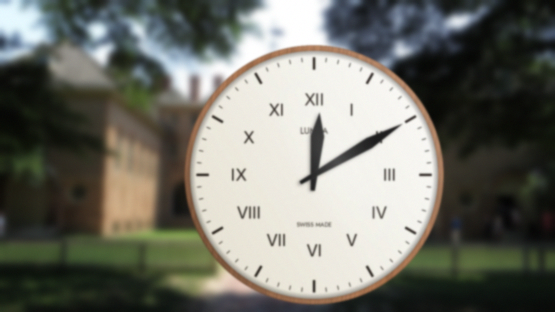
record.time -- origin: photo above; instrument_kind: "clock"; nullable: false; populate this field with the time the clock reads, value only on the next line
12:10
